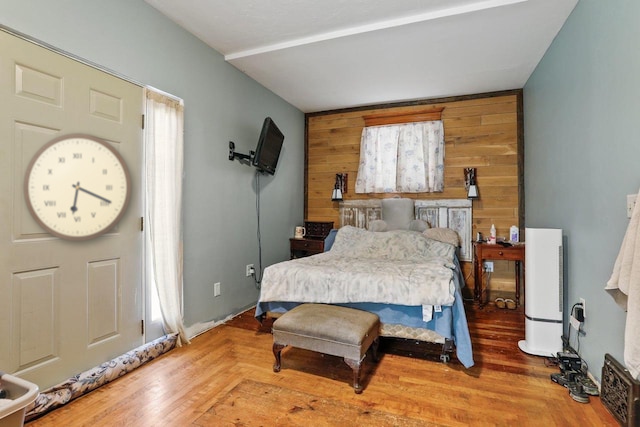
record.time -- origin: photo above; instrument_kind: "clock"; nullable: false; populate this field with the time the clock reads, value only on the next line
6:19
